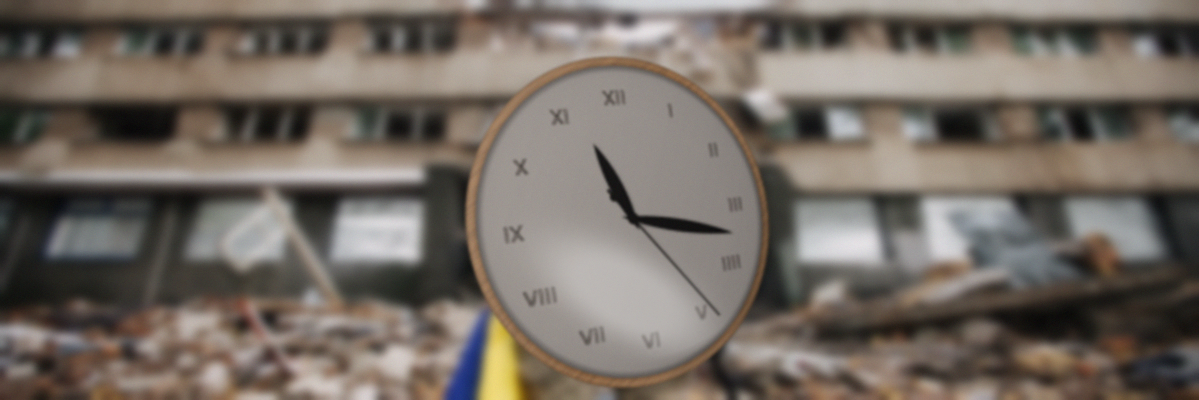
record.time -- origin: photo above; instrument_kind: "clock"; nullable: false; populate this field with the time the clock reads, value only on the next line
11:17:24
